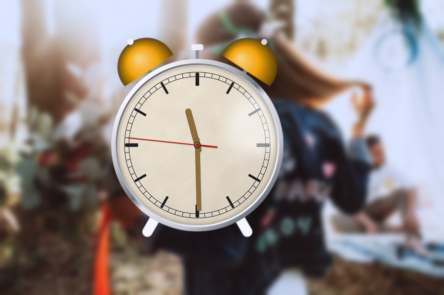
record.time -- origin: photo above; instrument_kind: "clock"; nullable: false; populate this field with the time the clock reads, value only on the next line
11:29:46
